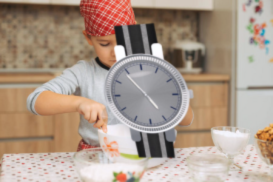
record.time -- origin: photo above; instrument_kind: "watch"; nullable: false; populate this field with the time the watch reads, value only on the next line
4:54
